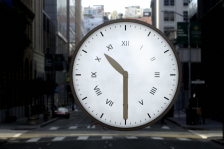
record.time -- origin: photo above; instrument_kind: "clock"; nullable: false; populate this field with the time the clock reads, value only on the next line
10:30
